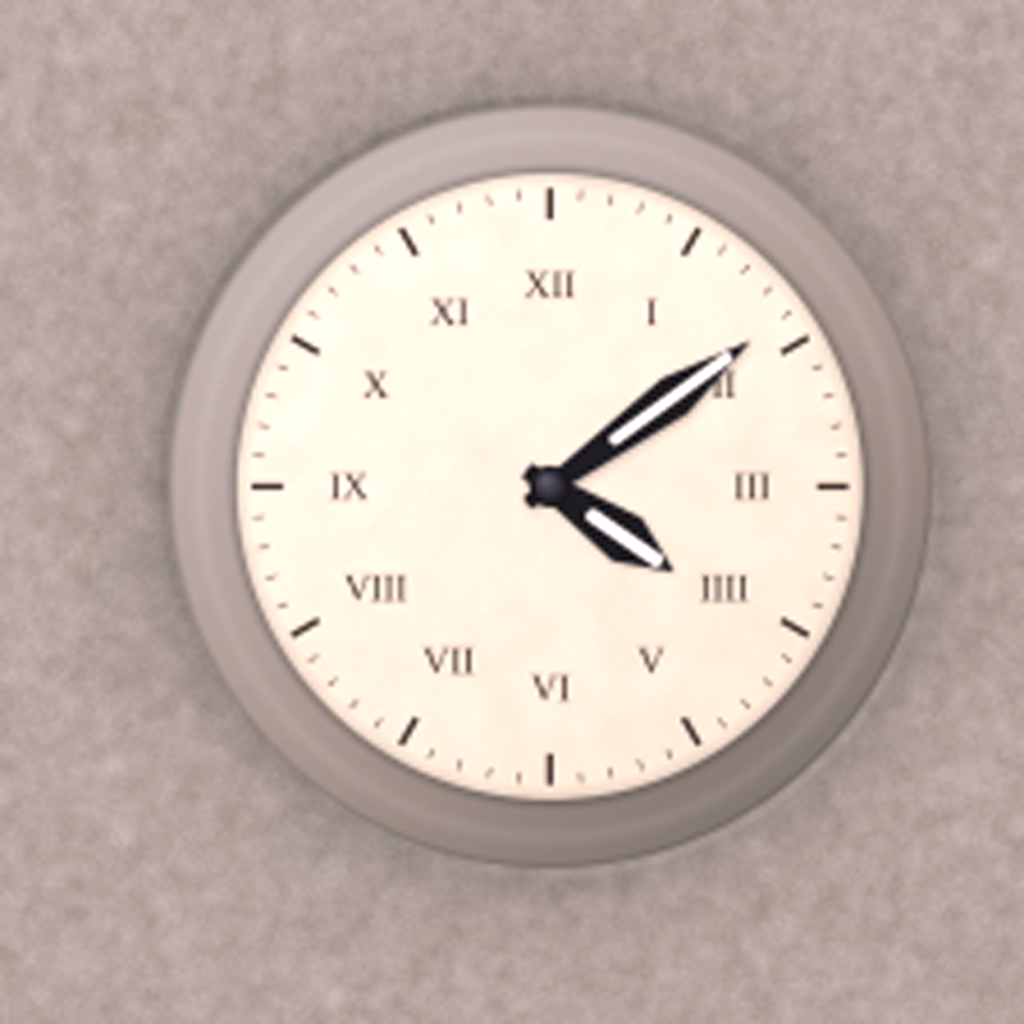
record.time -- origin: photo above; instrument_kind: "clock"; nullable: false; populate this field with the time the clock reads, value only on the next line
4:09
